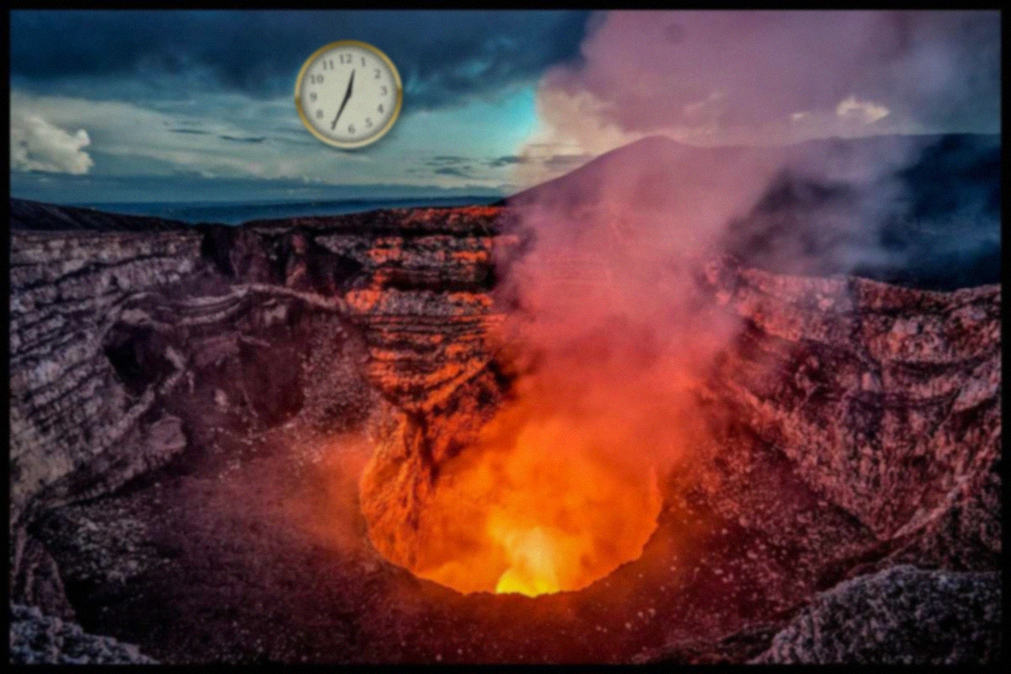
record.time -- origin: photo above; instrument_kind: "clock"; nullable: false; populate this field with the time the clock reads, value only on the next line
12:35
